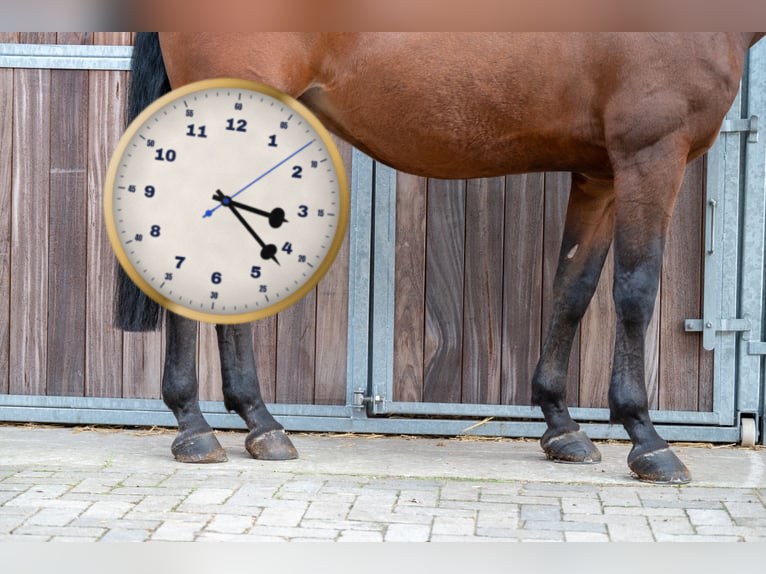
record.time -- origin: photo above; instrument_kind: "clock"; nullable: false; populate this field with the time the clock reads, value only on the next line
3:22:08
